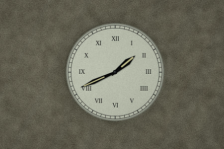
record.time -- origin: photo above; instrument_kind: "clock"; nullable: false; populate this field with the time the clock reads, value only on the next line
1:41
